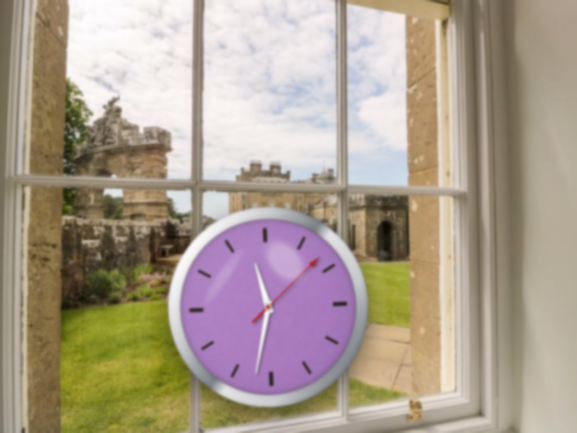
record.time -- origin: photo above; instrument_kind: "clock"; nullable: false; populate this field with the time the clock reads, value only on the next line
11:32:08
